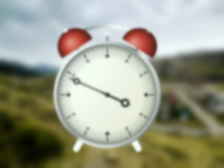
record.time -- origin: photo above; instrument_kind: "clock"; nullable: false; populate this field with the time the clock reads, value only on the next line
3:49
